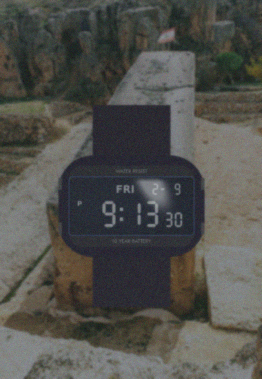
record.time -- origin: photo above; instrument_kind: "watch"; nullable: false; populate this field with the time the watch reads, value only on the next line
9:13:30
